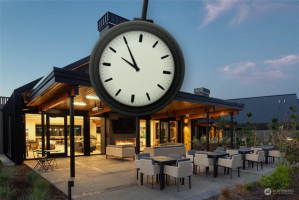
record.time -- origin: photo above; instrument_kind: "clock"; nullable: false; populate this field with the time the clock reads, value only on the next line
9:55
